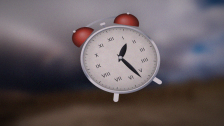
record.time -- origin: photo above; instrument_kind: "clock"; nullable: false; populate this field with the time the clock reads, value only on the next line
1:27
